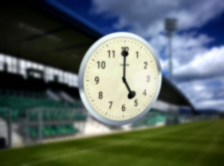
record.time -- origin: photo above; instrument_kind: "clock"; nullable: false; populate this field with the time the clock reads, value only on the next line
5:00
